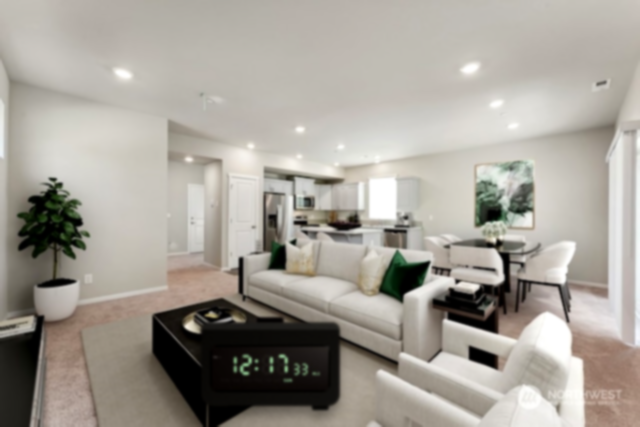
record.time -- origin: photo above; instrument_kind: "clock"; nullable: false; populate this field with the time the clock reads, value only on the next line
12:17
